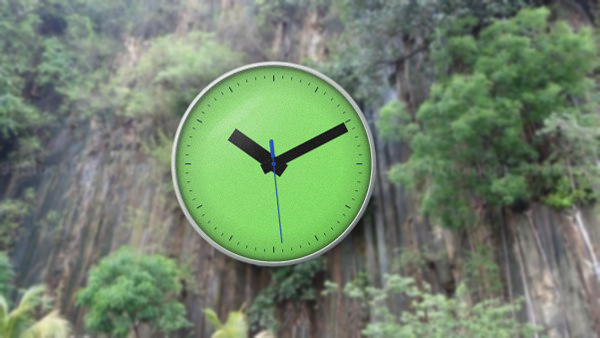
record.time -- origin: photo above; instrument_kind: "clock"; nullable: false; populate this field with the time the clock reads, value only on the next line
10:10:29
